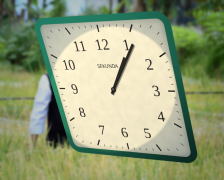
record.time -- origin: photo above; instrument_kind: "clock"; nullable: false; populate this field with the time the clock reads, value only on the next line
1:06
